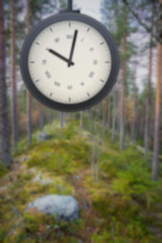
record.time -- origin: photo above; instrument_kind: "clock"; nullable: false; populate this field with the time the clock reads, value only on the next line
10:02
